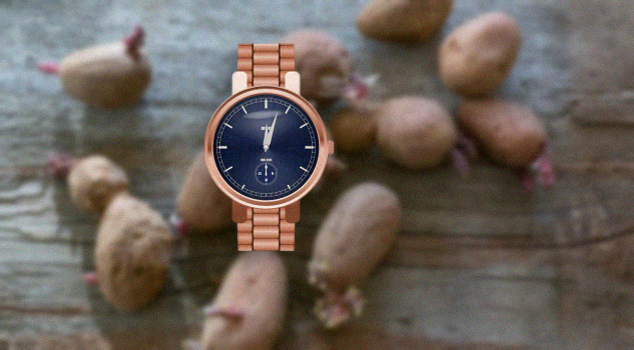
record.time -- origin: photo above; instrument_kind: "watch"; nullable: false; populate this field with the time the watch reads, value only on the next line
12:03
